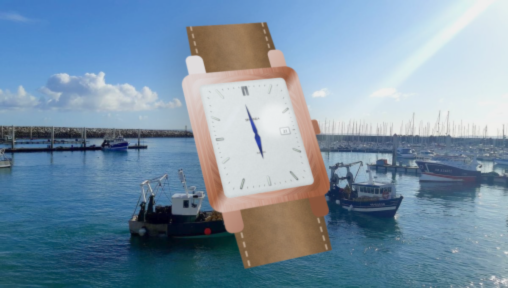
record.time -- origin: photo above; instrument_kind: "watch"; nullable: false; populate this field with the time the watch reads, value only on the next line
5:59
